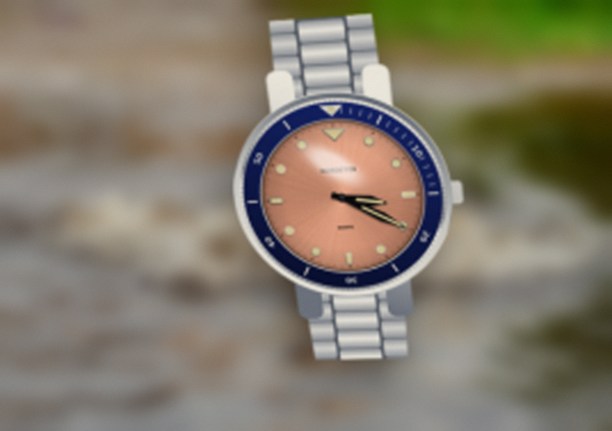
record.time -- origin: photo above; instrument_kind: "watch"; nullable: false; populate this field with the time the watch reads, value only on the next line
3:20
